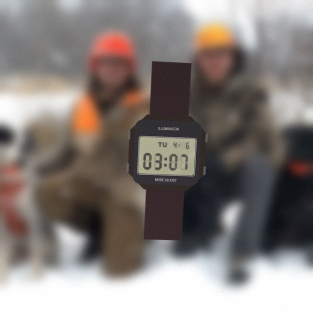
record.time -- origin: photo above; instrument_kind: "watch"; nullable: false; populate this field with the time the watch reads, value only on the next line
3:07
